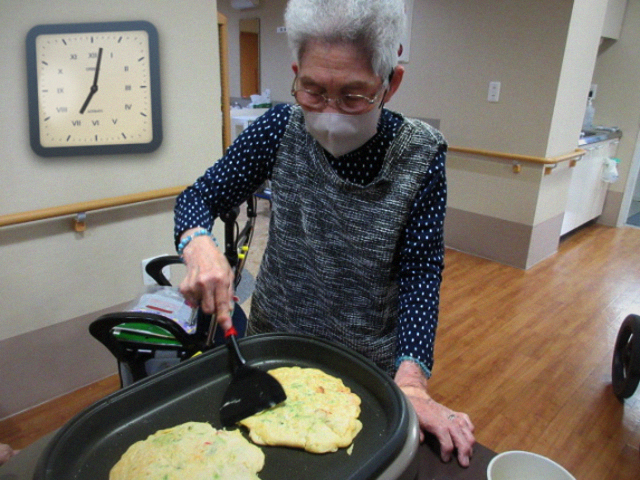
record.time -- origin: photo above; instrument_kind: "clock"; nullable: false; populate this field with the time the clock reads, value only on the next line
7:02
